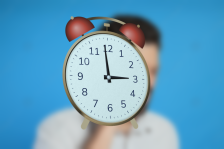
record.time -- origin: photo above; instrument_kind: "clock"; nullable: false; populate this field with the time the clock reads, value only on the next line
2:59
